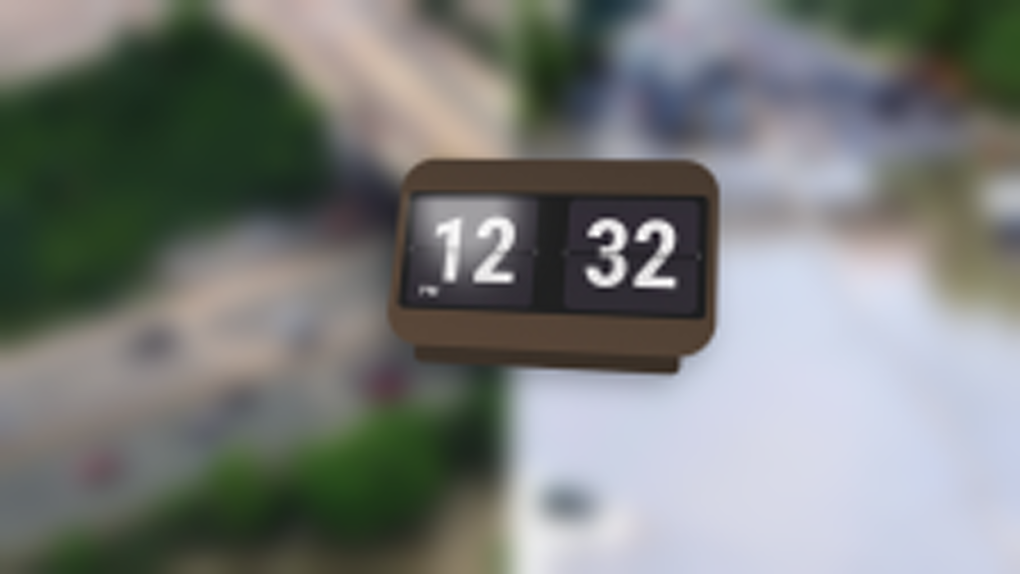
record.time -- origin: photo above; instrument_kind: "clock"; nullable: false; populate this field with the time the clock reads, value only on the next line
12:32
